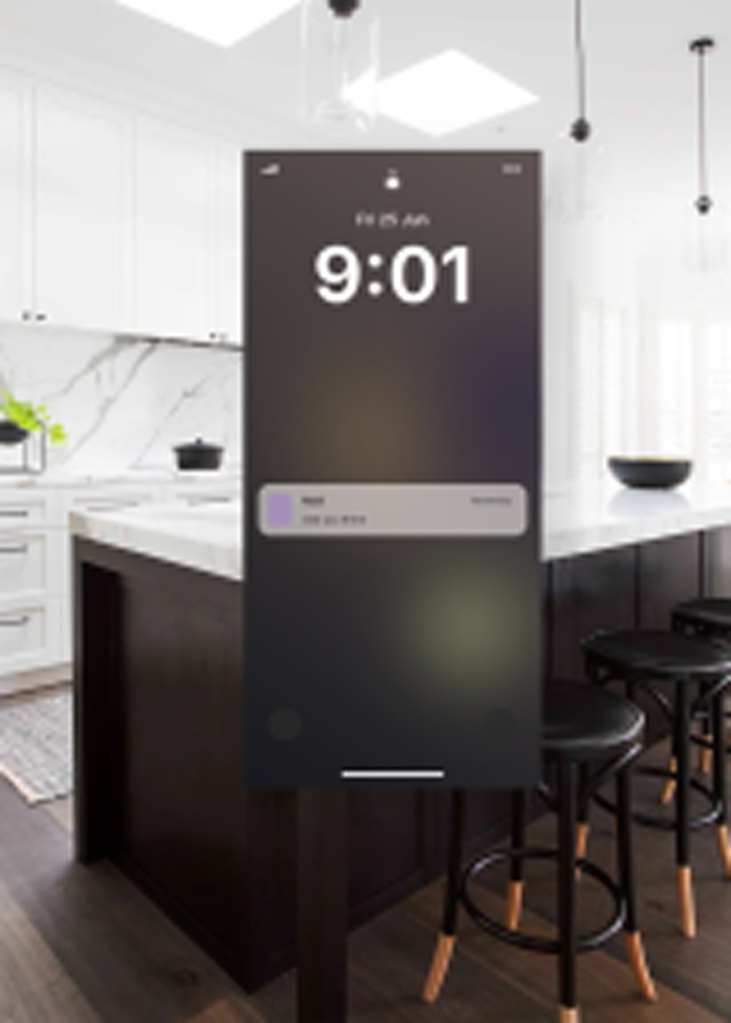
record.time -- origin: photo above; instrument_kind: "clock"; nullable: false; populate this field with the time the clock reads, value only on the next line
9:01
